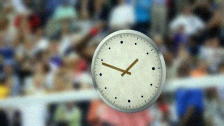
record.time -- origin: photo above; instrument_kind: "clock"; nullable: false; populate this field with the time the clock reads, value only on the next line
1:49
